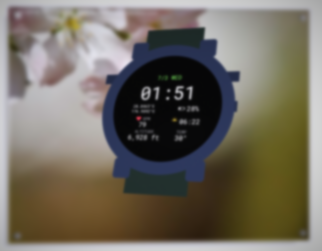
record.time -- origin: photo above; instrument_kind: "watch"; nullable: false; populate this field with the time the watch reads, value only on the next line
1:51
